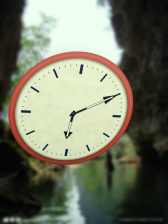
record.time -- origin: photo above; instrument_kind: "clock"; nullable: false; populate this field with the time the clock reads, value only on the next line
6:10
